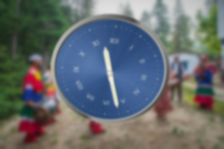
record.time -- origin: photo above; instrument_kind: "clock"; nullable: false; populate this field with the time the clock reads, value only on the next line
11:27
